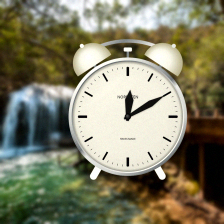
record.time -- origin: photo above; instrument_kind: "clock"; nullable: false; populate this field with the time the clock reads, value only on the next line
12:10
